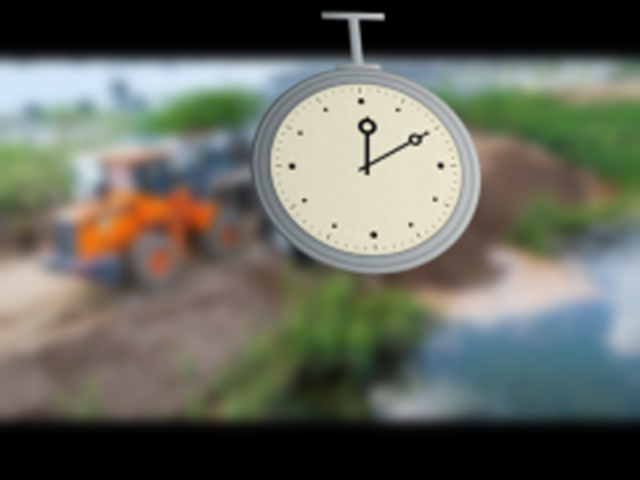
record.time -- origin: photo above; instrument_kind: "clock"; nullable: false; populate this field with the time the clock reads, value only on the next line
12:10
